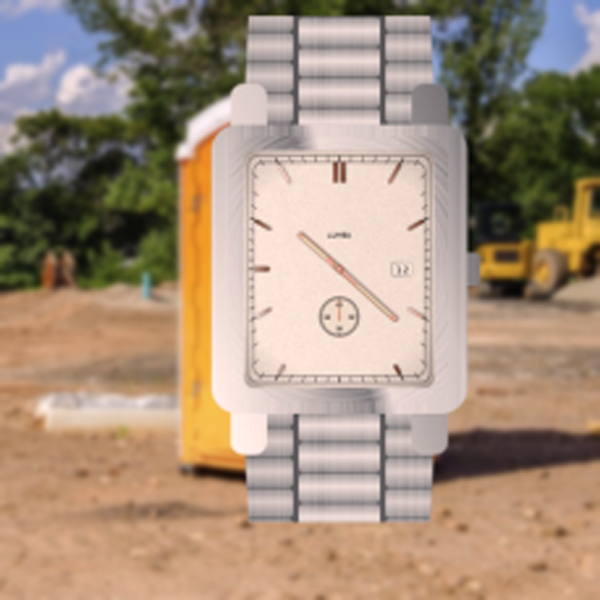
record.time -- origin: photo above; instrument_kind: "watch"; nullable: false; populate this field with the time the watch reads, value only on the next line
10:22
